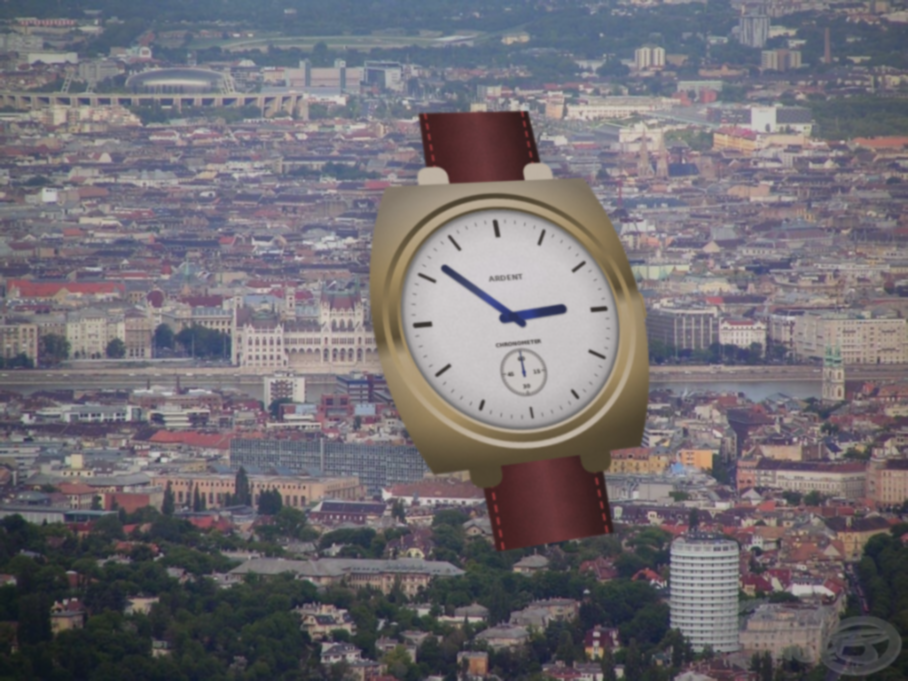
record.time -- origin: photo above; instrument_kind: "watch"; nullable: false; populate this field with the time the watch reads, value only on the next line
2:52
